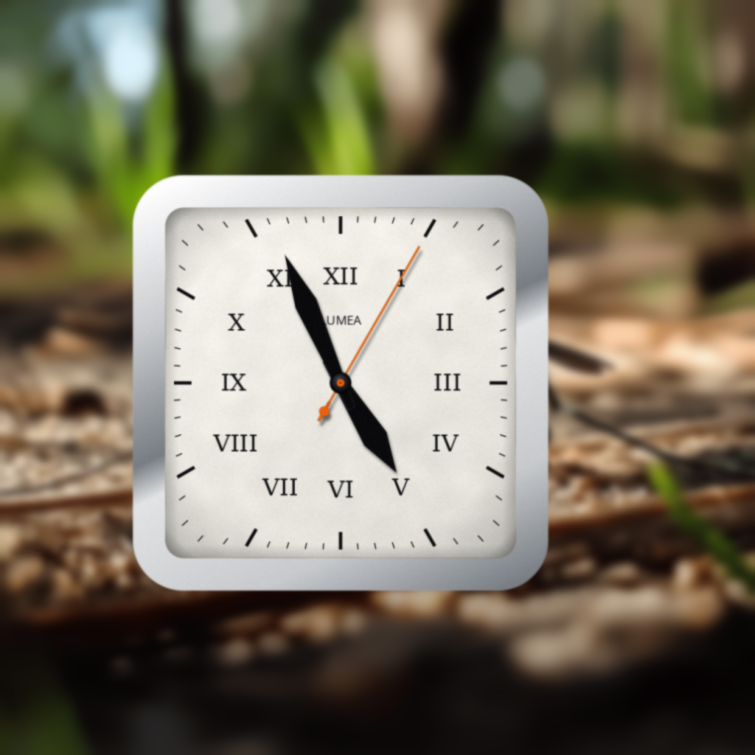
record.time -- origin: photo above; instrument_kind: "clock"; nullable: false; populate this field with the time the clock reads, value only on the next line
4:56:05
